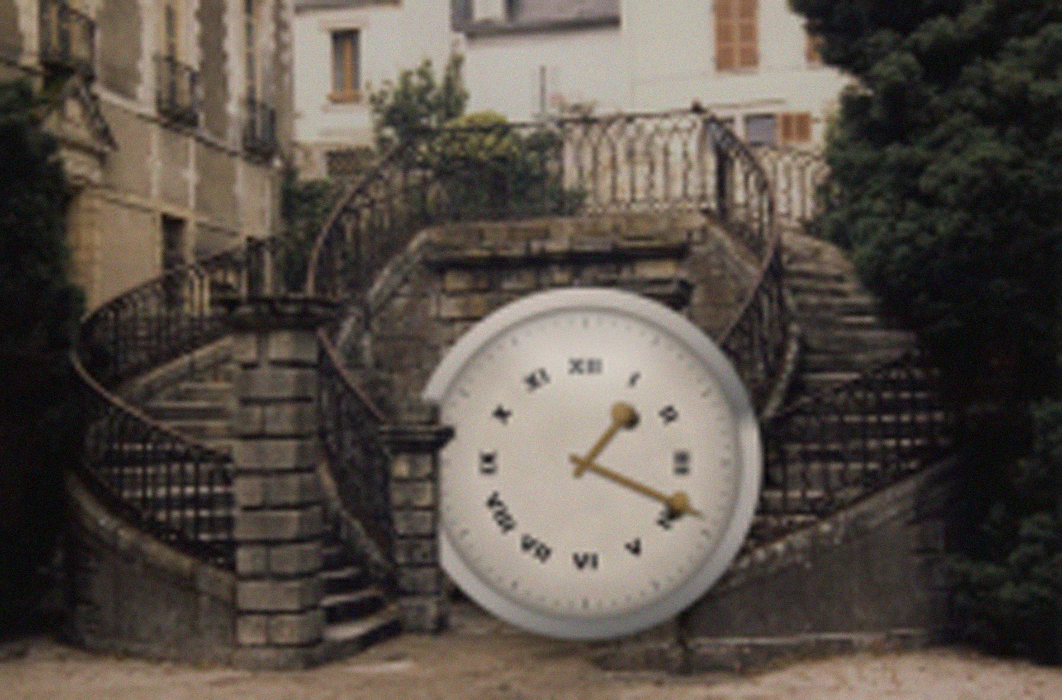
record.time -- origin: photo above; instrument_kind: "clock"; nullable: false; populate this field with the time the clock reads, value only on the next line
1:19
